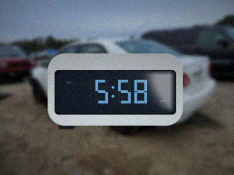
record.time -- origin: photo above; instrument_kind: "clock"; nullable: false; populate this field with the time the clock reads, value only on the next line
5:58
